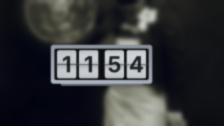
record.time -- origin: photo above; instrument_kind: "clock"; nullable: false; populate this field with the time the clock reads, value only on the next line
11:54
